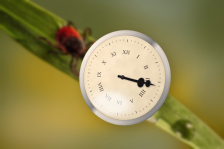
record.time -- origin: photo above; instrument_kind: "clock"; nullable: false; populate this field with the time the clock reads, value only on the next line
3:16
